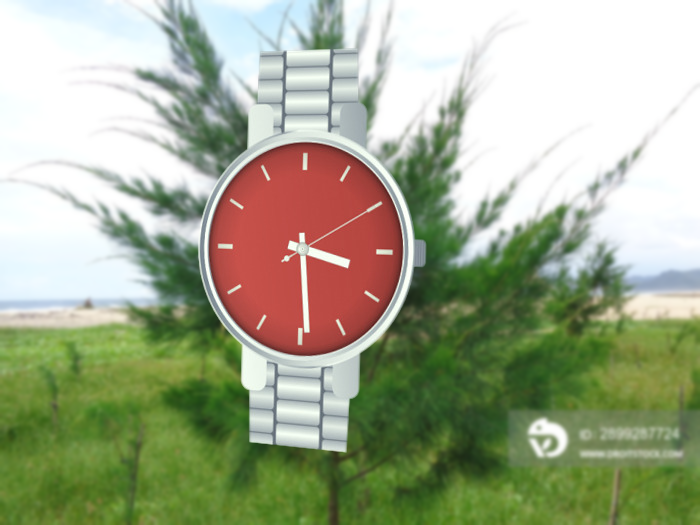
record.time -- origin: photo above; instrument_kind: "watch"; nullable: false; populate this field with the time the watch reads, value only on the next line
3:29:10
